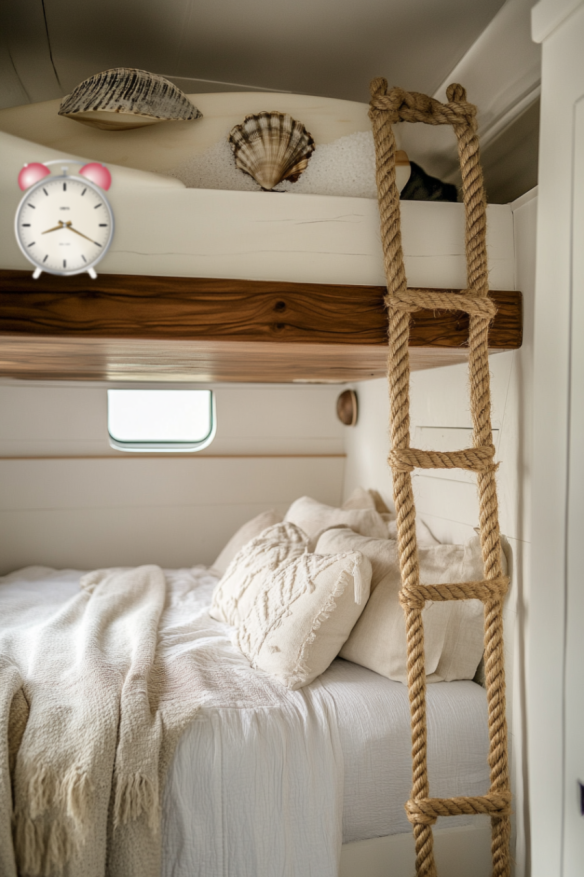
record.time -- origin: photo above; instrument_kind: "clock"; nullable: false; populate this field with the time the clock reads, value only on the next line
8:20
